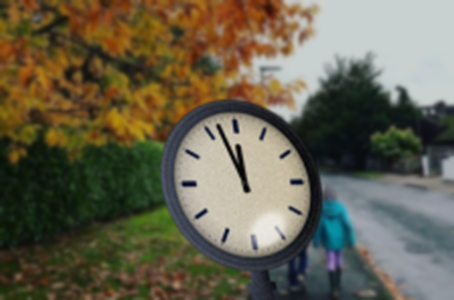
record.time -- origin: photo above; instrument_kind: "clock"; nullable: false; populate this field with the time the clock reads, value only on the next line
11:57
